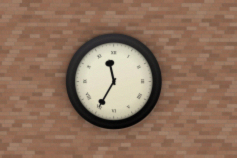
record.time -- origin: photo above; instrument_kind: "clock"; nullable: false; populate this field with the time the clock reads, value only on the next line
11:35
